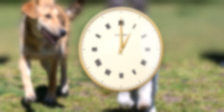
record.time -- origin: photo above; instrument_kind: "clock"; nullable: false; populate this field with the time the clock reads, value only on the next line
1:00
